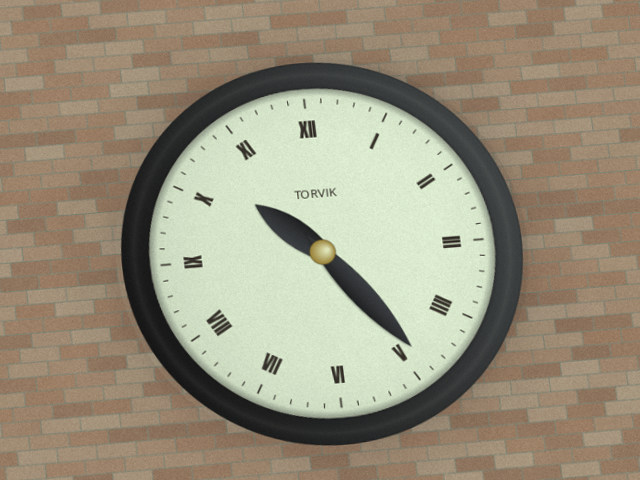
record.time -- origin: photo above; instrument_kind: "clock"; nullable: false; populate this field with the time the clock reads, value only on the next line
10:24
